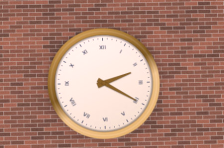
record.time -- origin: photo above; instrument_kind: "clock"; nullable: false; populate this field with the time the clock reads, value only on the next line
2:20
